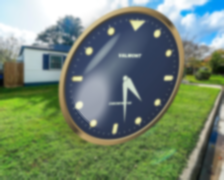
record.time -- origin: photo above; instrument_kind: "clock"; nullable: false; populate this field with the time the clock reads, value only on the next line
4:28
